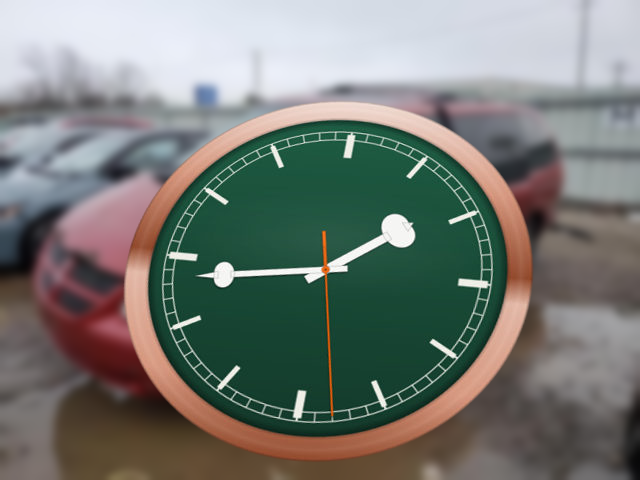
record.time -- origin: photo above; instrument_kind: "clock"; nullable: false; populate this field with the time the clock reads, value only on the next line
1:43:28
